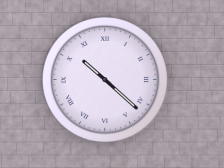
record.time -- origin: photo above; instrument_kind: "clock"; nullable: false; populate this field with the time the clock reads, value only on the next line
10:22
